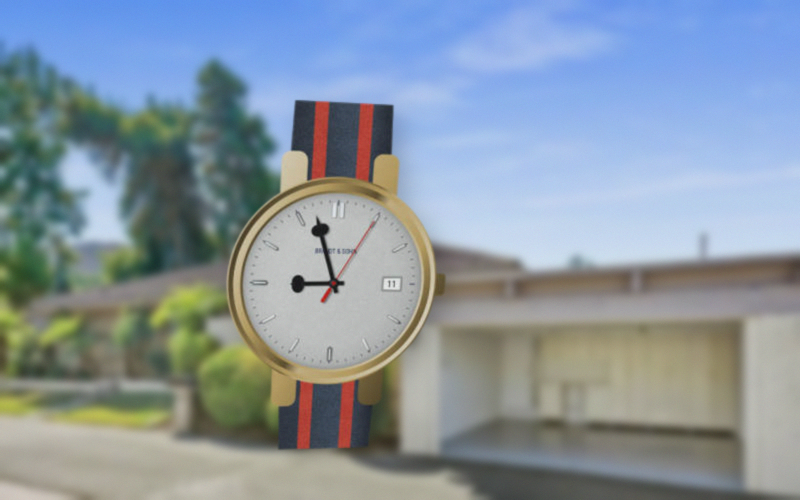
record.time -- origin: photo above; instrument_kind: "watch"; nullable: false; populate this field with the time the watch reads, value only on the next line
8:57:05
